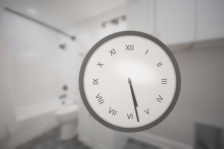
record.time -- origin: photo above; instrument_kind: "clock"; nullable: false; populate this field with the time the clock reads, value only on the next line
5:28
